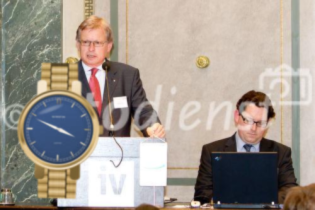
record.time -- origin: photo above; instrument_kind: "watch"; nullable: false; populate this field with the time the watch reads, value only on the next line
3:49
